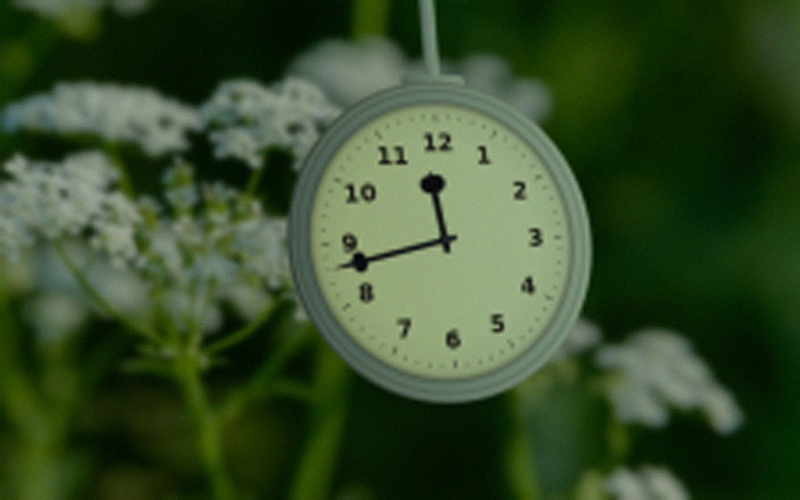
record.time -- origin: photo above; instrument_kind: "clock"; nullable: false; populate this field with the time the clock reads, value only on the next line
11:43
